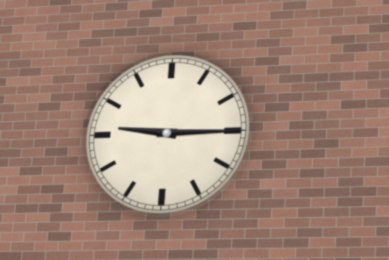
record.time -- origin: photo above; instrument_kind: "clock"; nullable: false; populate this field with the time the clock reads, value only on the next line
9:15
